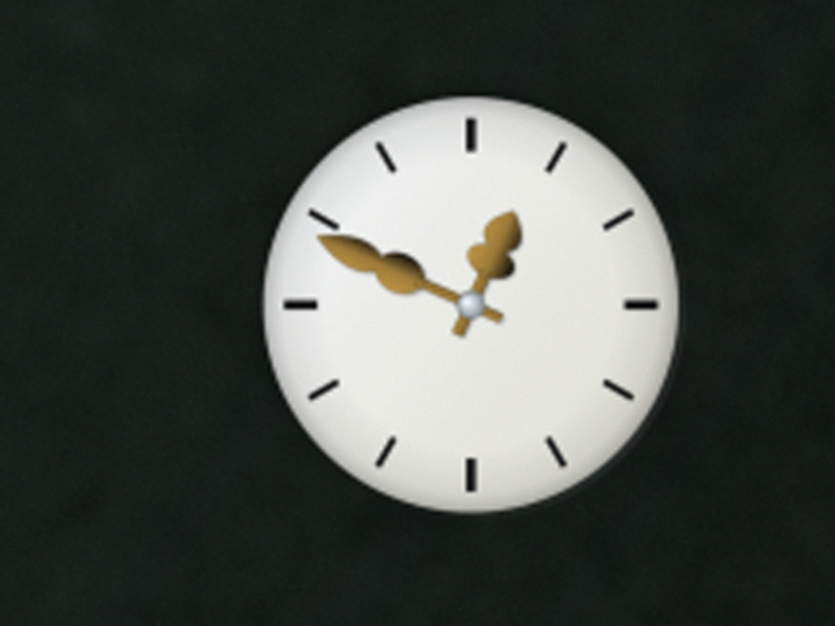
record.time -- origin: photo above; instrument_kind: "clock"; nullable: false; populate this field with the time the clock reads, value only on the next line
12:49
